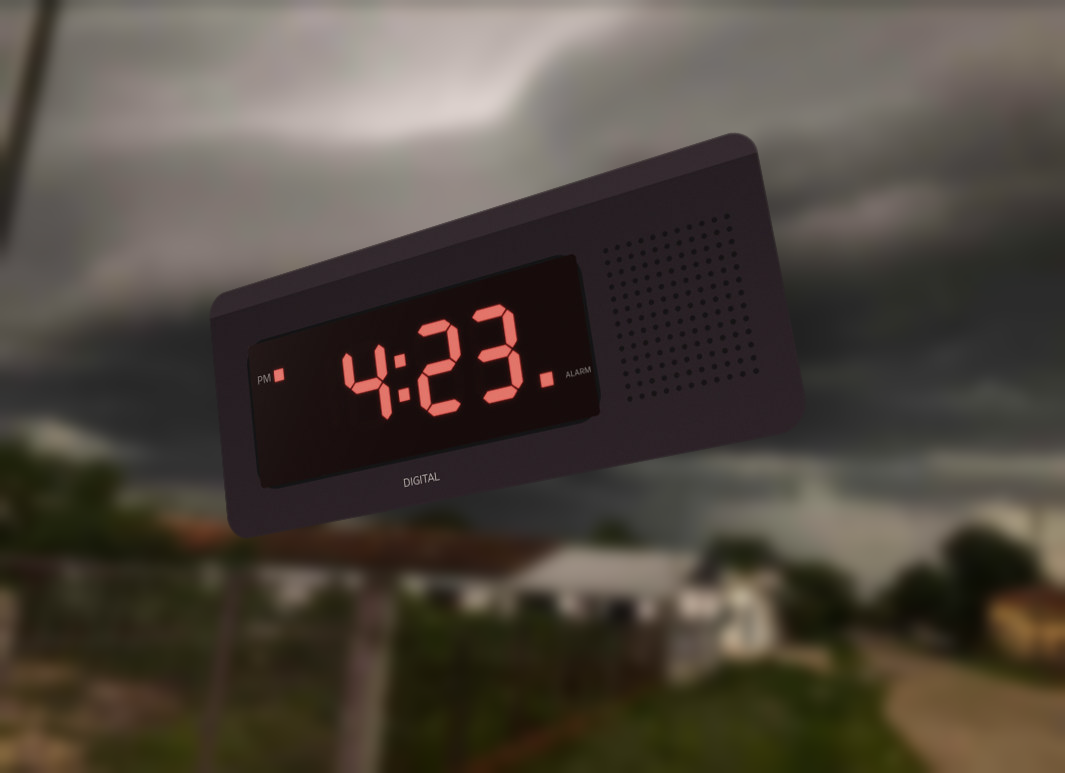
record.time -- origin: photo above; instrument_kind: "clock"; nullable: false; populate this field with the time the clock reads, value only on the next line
4:23
